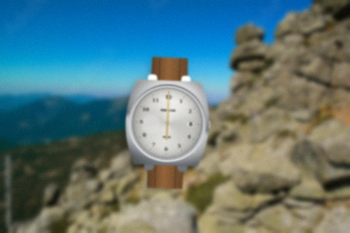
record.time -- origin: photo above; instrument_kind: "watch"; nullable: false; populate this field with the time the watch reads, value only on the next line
6:00
